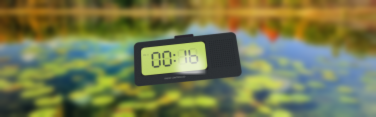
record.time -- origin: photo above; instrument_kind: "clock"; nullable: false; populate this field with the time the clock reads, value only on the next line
0:16
